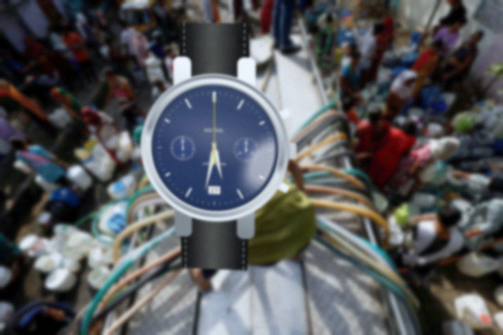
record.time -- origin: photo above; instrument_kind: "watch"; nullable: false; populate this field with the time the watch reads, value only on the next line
5:32
